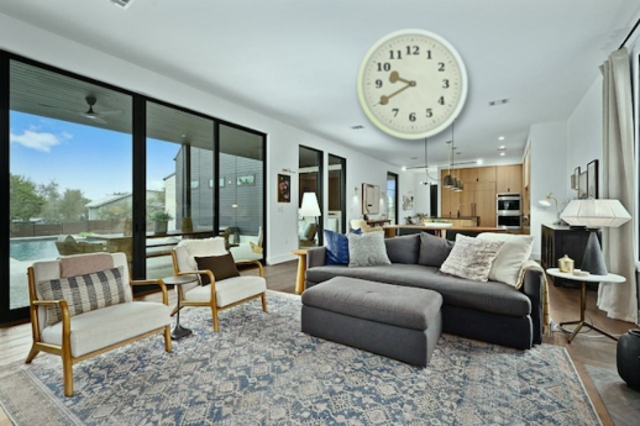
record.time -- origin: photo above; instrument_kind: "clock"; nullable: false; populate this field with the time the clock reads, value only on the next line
9:40
